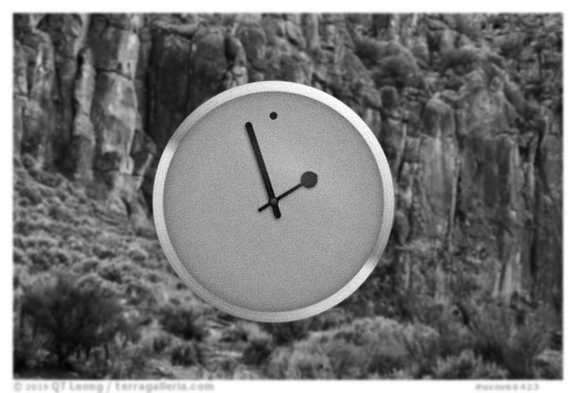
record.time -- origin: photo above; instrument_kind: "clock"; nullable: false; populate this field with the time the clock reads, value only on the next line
1:57
